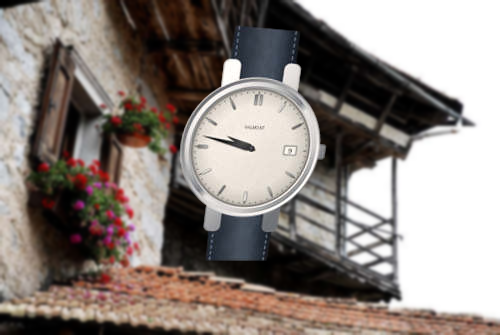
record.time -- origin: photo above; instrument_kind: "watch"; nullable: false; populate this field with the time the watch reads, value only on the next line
9:47
